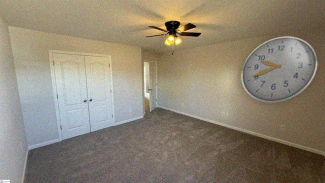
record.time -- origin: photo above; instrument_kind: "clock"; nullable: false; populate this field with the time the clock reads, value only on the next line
9:41
